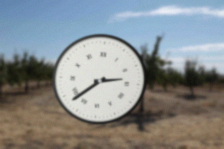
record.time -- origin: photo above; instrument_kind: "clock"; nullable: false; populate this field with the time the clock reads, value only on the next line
2:38
